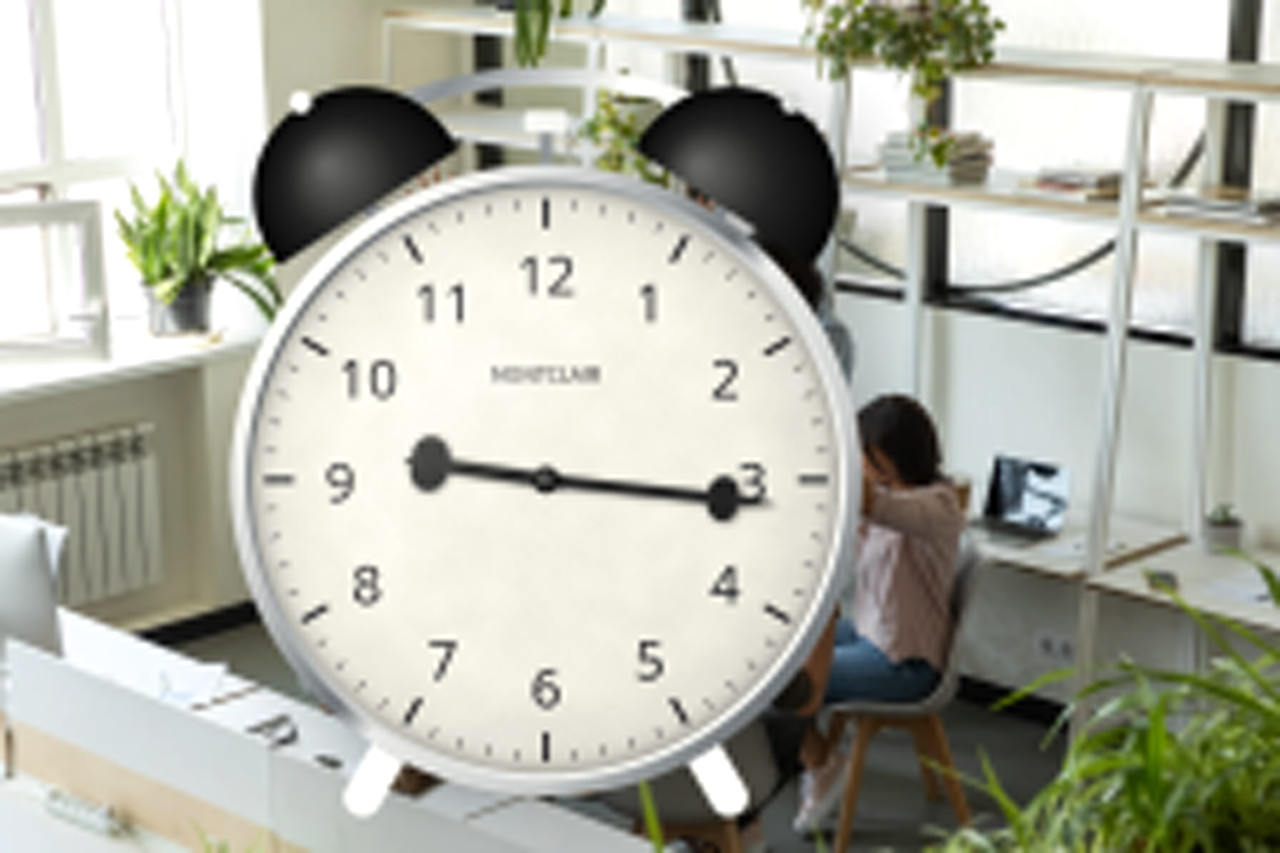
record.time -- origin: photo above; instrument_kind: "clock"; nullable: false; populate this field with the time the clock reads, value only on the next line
9:16
